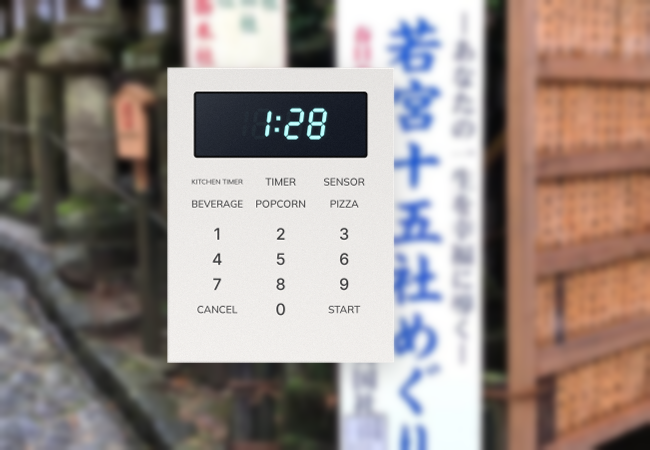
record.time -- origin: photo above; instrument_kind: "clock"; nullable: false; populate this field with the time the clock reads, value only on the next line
1:28
